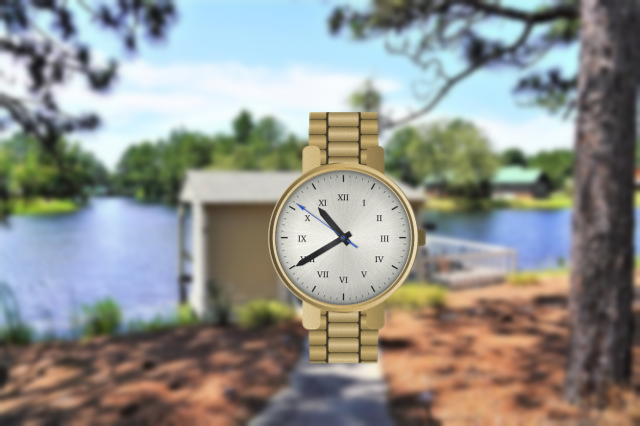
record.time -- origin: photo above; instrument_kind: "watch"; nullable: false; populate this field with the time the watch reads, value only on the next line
10:39:51
